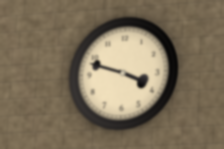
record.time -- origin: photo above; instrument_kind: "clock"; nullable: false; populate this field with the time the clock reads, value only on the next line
3:48
